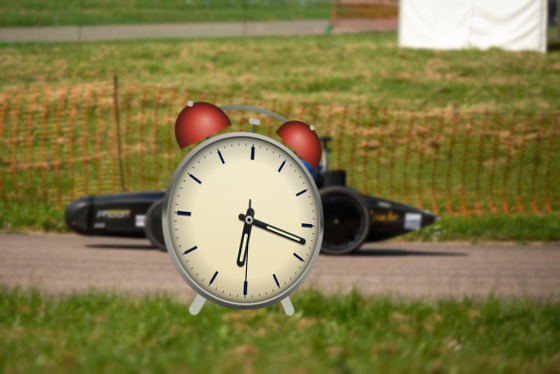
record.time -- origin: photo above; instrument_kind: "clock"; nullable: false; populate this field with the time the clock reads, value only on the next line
6:17:30
